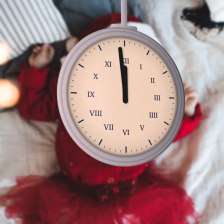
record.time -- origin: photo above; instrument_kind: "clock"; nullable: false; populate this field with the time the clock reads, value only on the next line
11:59
